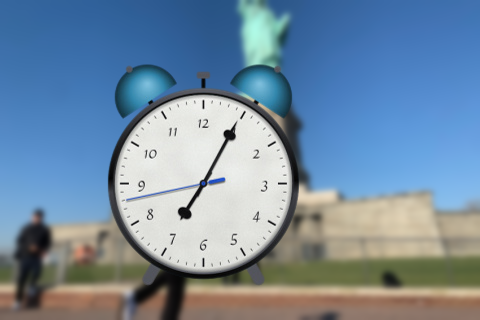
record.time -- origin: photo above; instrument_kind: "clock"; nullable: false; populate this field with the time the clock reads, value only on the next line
7:04:43
